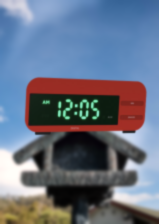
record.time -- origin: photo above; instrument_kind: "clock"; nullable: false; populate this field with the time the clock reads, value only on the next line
12:05
